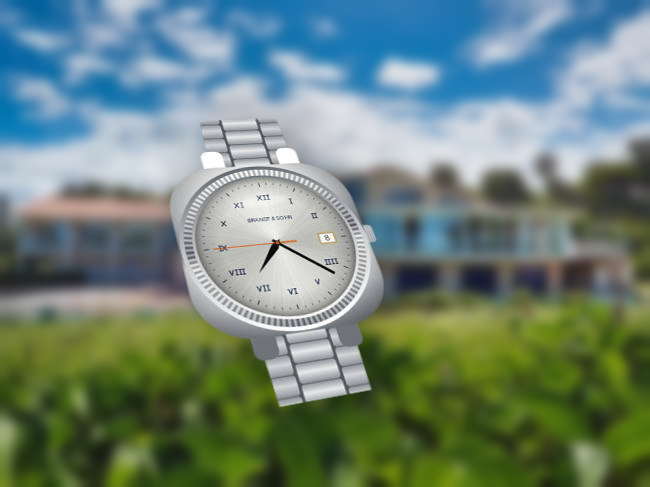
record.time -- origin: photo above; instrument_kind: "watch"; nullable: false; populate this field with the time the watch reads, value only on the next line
7:21:45
